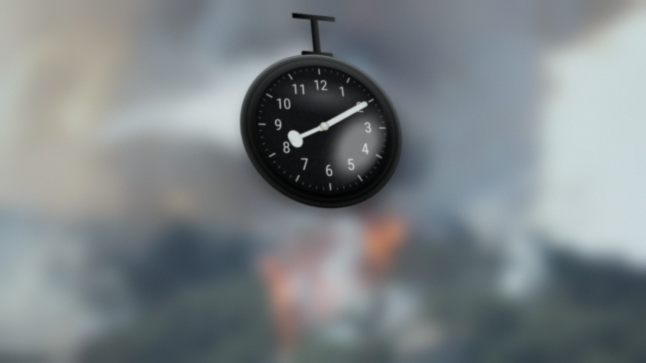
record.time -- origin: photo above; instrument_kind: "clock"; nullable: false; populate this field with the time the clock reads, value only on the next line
8:10
